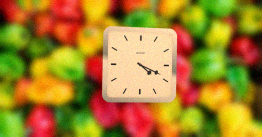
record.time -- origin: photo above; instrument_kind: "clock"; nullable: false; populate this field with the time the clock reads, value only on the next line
4:19
